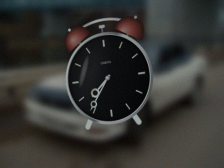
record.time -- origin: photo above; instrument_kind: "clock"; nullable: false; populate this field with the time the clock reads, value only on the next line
7:36
